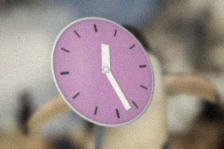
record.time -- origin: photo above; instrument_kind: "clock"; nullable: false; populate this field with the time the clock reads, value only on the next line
12:27
